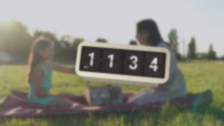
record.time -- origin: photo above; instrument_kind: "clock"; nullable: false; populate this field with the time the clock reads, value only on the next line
11:34
